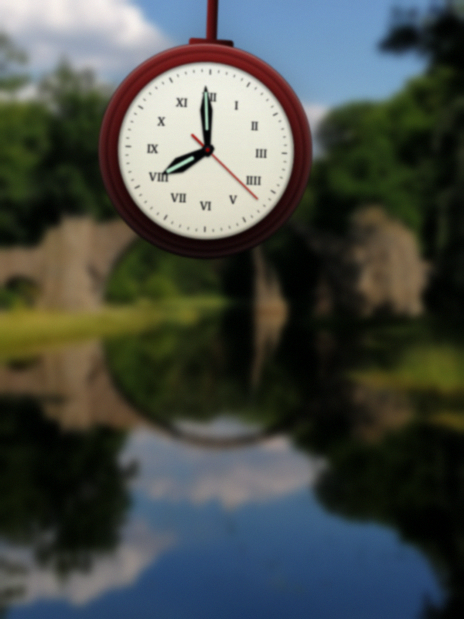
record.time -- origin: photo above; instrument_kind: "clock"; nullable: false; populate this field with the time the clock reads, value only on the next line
7:59:22
